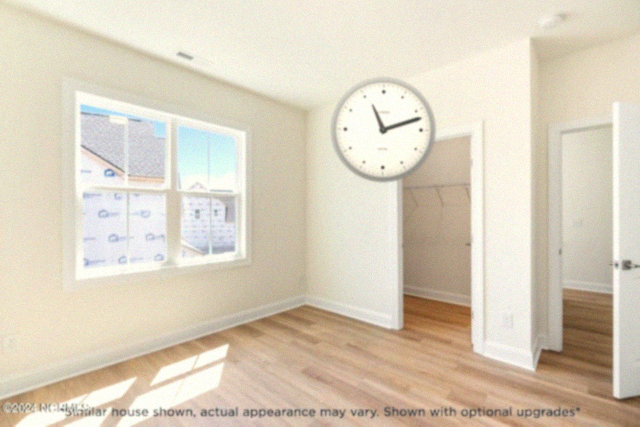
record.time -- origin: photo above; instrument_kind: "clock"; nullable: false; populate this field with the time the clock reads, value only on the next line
11:12
